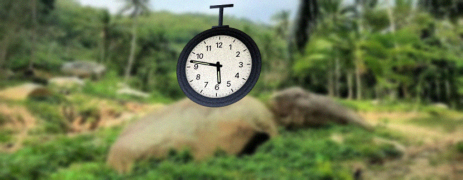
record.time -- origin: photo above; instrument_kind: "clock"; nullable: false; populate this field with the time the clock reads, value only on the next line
5:47
